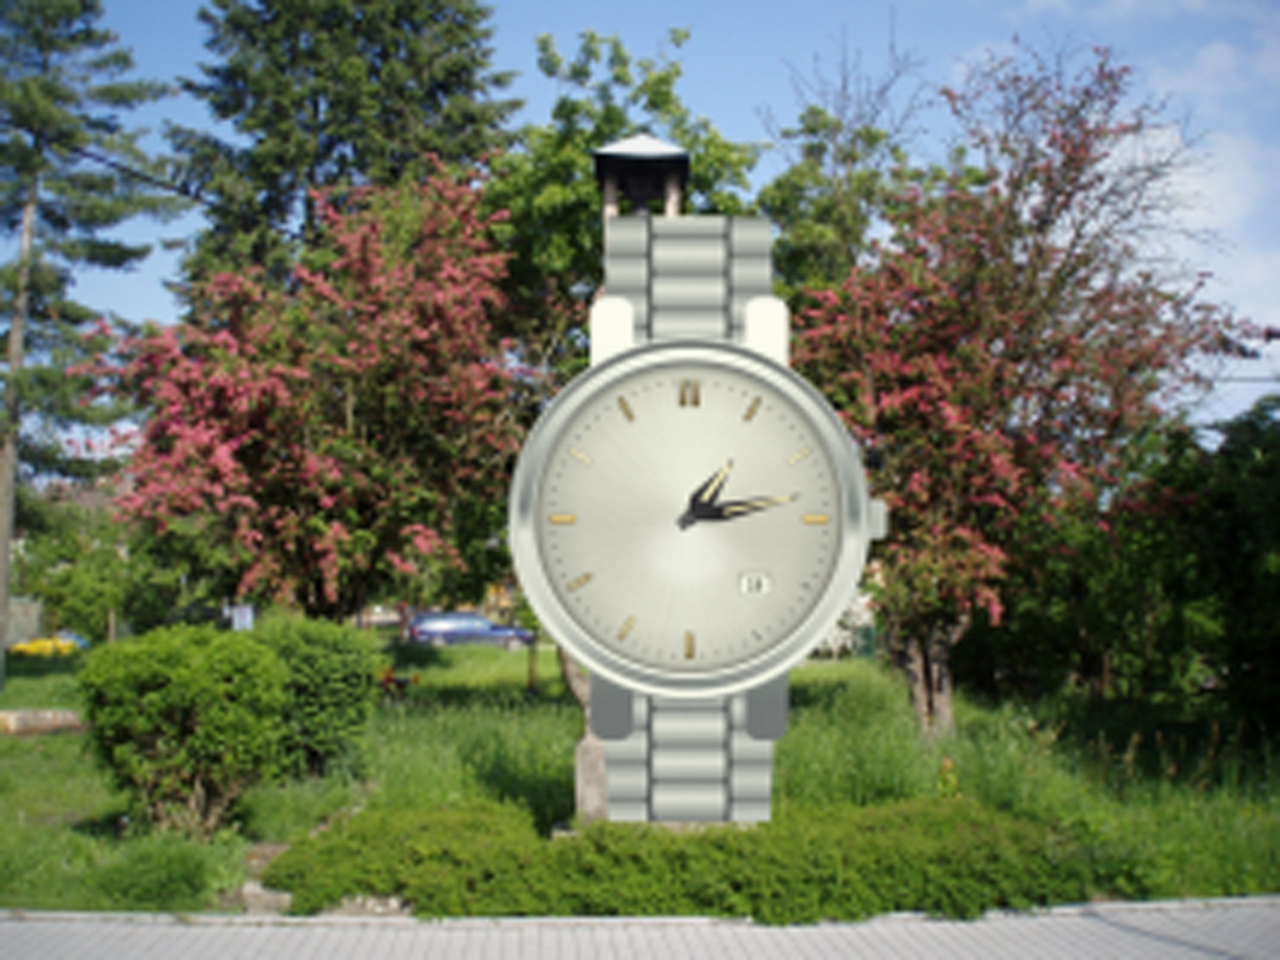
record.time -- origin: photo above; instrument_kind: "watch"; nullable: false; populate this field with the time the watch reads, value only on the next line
1:13
